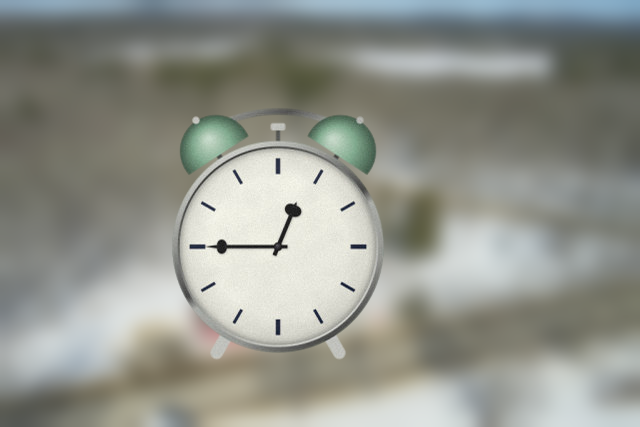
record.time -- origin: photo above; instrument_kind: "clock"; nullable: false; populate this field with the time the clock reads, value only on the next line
12:45
